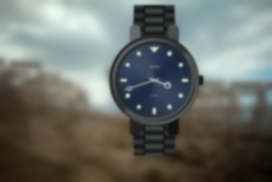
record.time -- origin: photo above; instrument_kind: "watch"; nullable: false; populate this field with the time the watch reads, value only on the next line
3:42
